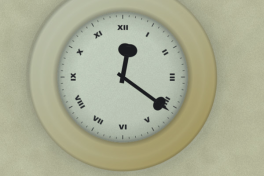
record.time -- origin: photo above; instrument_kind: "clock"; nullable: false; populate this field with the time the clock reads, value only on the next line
12:21
